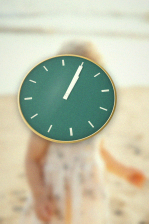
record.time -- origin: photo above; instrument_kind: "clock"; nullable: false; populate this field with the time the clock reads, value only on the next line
1:05
